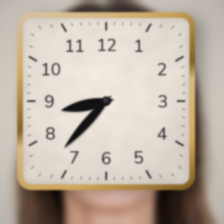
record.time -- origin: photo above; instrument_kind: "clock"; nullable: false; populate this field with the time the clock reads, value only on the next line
8:37
